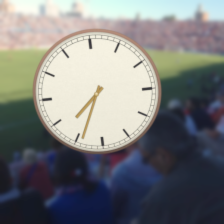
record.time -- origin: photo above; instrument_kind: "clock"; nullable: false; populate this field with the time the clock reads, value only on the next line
7:34
